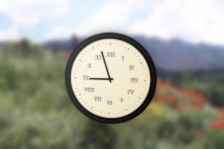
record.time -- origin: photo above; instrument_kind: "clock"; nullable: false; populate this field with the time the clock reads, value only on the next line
8:57
